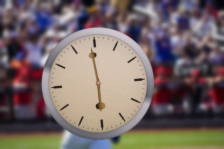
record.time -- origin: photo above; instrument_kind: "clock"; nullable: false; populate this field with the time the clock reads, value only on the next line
5:59
